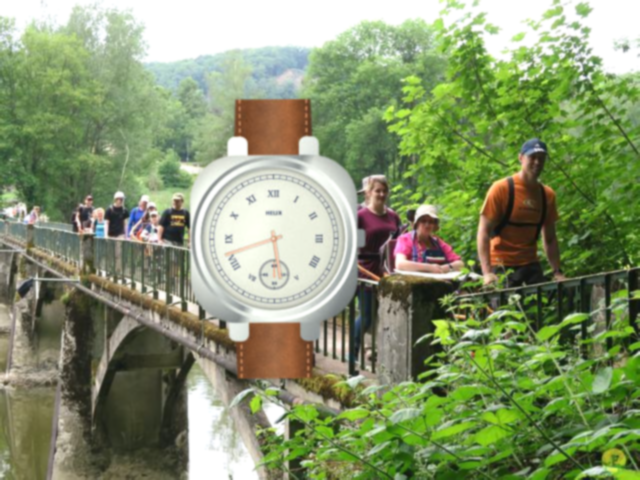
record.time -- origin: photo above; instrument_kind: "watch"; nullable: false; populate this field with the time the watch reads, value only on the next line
5:42
